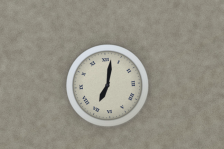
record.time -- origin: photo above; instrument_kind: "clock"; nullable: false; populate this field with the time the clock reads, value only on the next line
7:02
